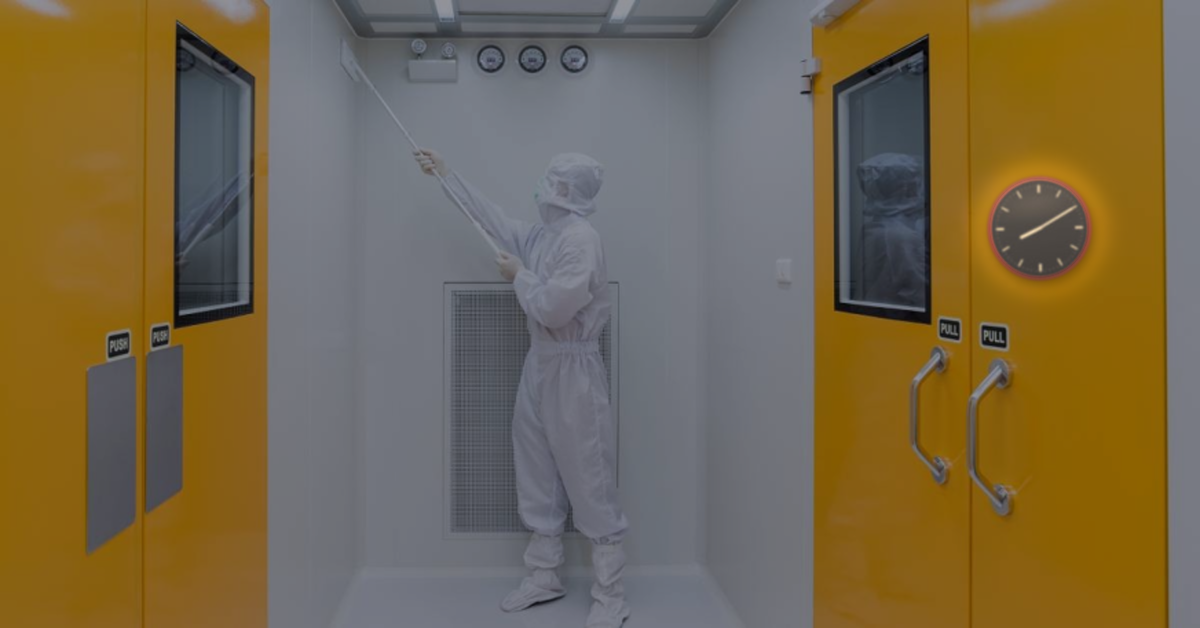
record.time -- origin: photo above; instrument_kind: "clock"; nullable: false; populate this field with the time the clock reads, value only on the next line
8:10
